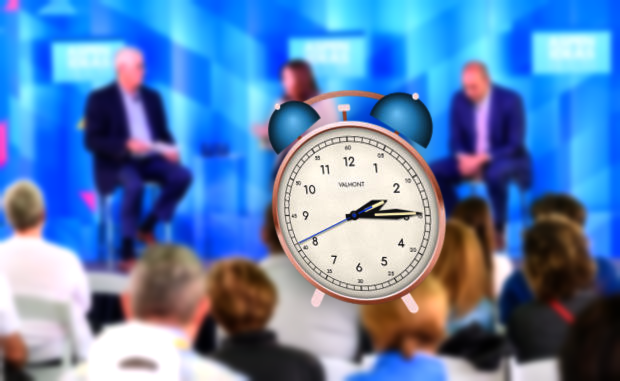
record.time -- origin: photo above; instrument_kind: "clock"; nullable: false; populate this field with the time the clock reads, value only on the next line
2:14:41
